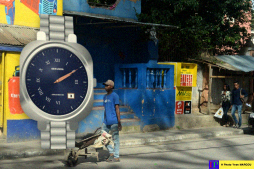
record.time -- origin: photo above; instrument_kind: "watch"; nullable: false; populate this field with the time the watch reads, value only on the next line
2:10
